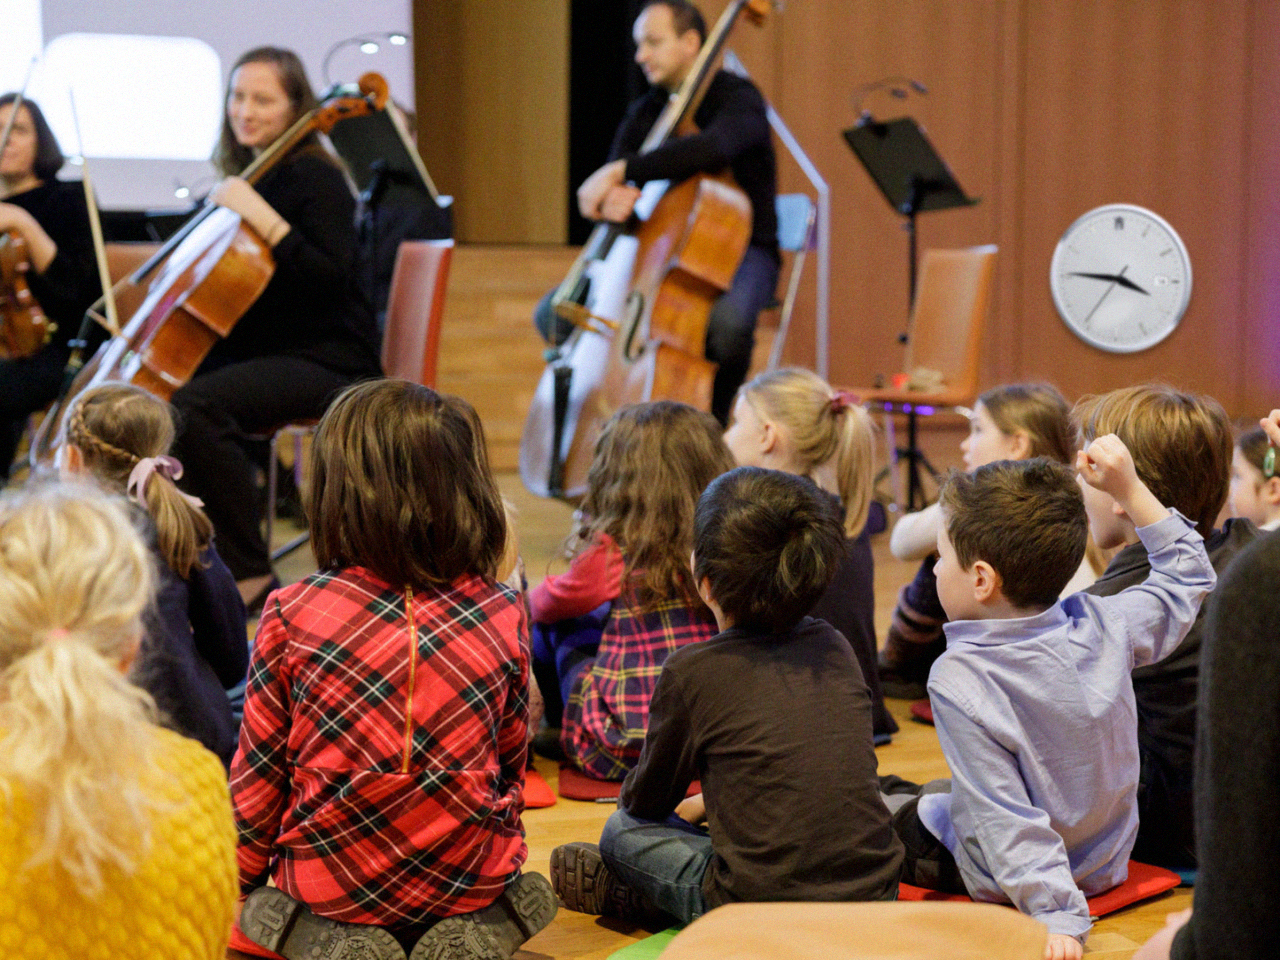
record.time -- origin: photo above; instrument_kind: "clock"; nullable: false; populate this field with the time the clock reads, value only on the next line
3:45:36
